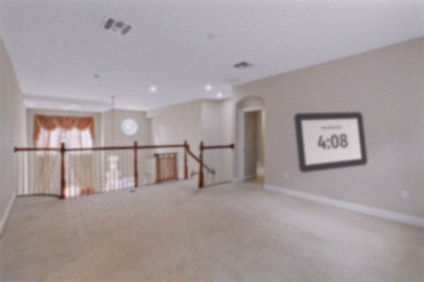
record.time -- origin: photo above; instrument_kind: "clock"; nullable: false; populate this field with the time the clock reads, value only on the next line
4:08
